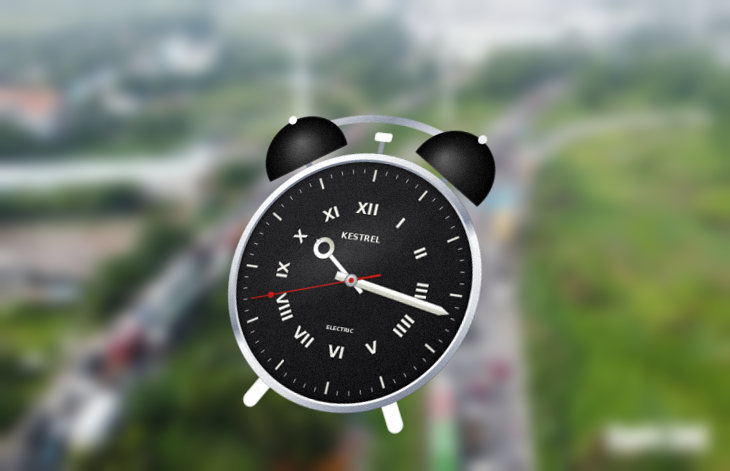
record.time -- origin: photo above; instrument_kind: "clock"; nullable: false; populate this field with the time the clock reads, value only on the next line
10:16:42
